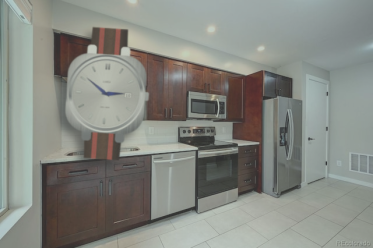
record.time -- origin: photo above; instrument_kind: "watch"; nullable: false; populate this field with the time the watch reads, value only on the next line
2:51
